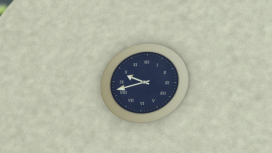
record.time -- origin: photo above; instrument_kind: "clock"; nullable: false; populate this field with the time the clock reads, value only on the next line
9:42
